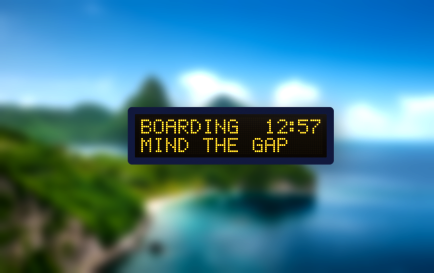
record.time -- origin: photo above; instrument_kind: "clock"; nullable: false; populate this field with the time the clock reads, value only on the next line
12:57
